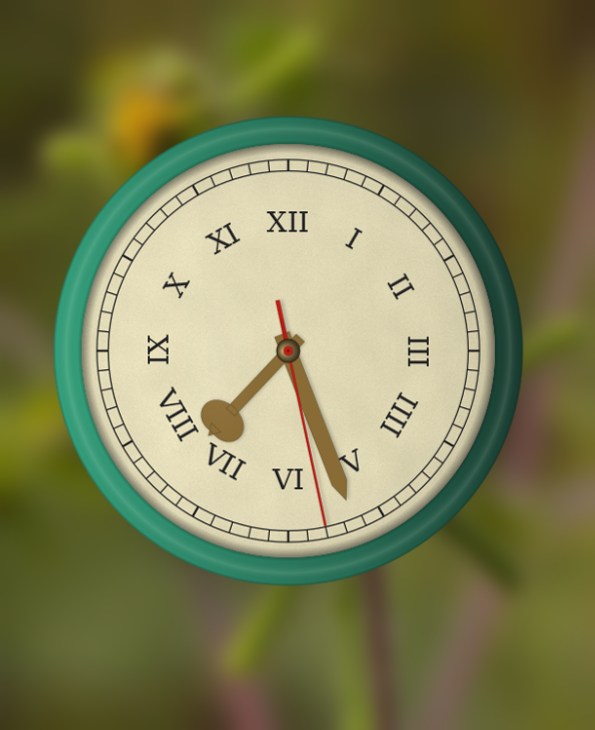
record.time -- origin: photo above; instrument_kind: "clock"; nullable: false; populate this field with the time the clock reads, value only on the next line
7:26:28
